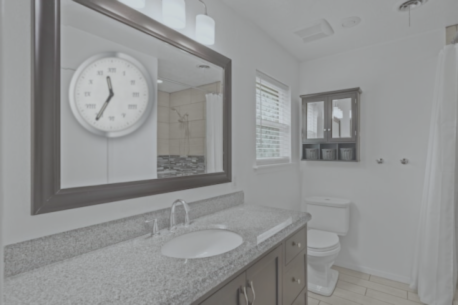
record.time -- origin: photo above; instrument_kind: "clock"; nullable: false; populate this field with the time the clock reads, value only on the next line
11:35
